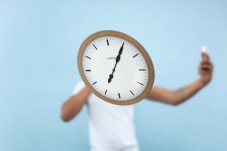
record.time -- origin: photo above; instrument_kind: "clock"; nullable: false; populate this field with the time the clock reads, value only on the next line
7:05
